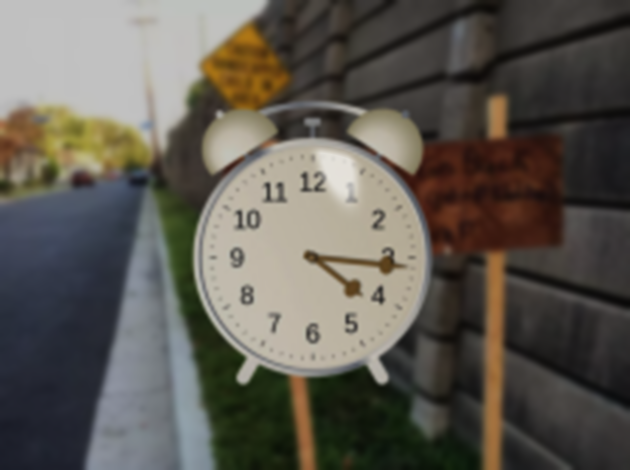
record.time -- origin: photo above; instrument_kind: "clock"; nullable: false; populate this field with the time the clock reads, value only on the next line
4:16
